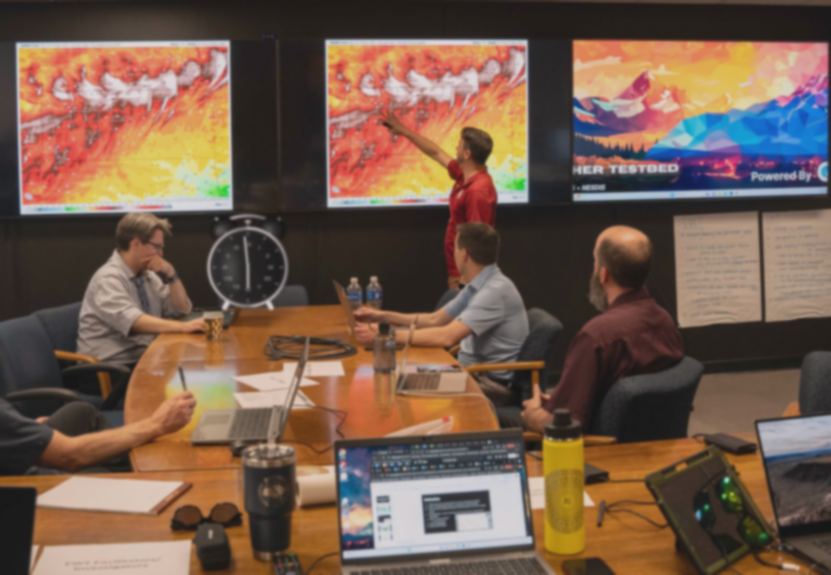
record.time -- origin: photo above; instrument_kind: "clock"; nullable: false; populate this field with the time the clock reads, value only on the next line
5:59
